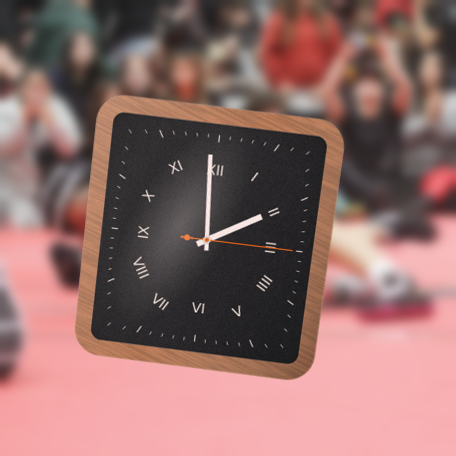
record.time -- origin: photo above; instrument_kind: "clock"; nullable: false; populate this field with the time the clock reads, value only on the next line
1:59:15
